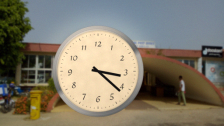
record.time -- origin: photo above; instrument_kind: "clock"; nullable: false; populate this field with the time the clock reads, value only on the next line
3:22
